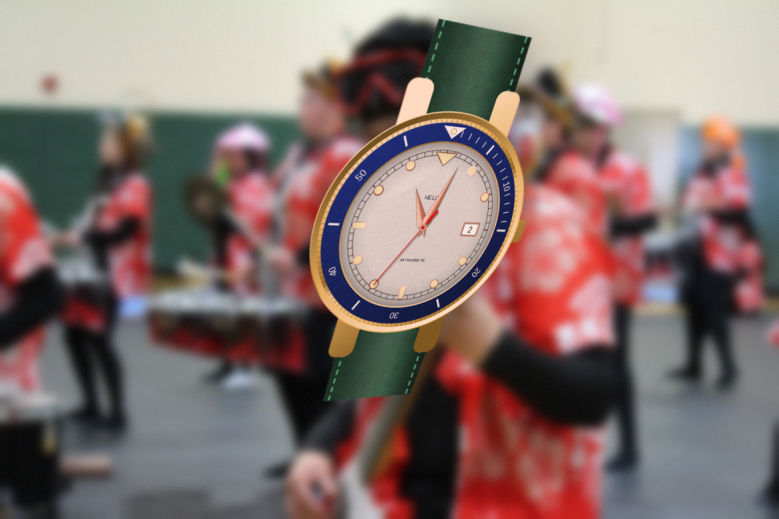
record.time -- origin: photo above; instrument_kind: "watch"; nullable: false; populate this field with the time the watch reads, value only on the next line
11:02:35
